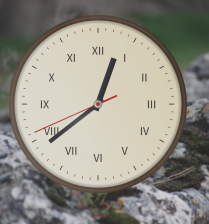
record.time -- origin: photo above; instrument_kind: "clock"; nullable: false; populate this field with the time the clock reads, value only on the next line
12:38:41
